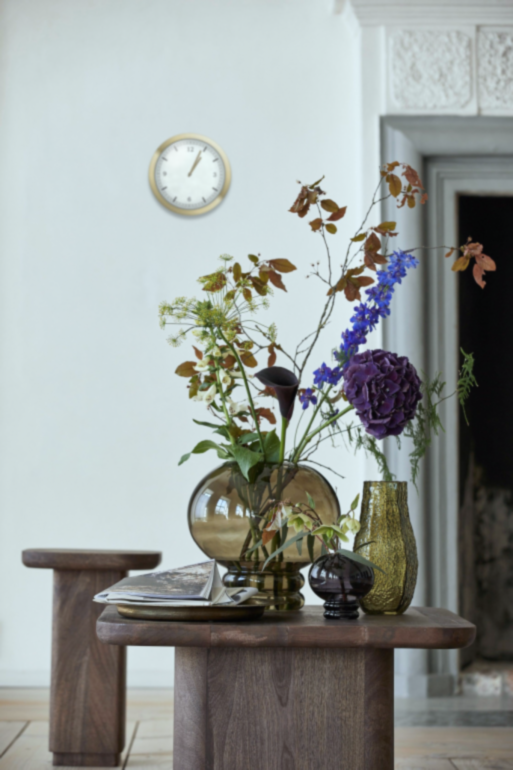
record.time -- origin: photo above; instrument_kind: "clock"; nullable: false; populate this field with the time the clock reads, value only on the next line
1:04
